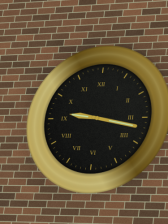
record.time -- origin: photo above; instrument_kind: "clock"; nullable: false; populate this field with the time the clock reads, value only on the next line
9:17
